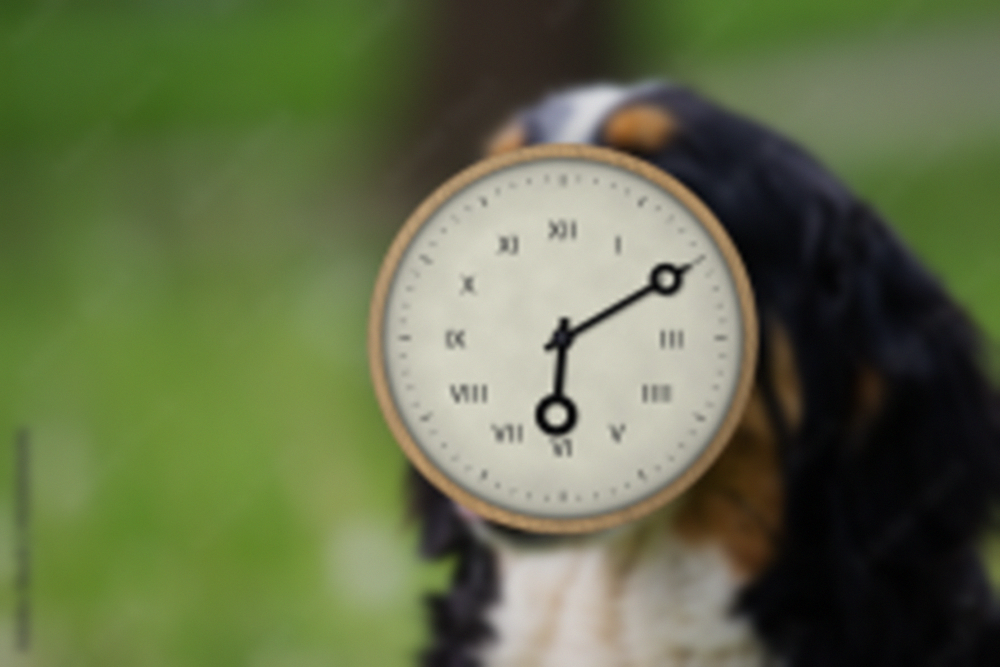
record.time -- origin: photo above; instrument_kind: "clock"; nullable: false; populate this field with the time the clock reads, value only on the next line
6:10
